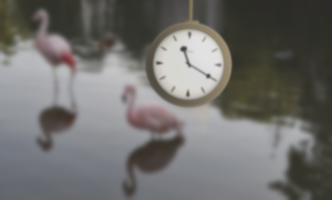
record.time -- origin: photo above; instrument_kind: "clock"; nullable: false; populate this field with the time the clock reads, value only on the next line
11:20
